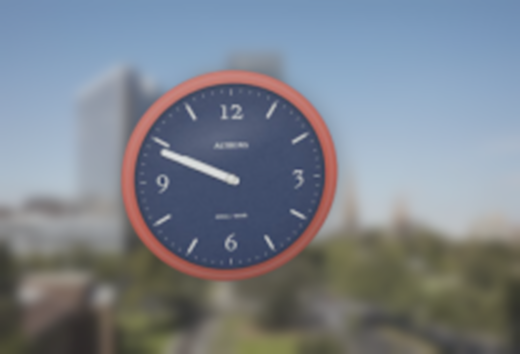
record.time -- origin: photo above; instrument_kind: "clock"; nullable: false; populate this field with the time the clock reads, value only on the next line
9:49
